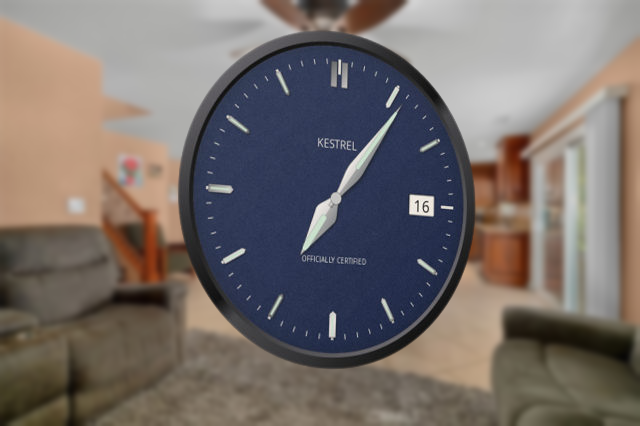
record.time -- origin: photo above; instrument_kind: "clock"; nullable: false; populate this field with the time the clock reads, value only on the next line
7:06
